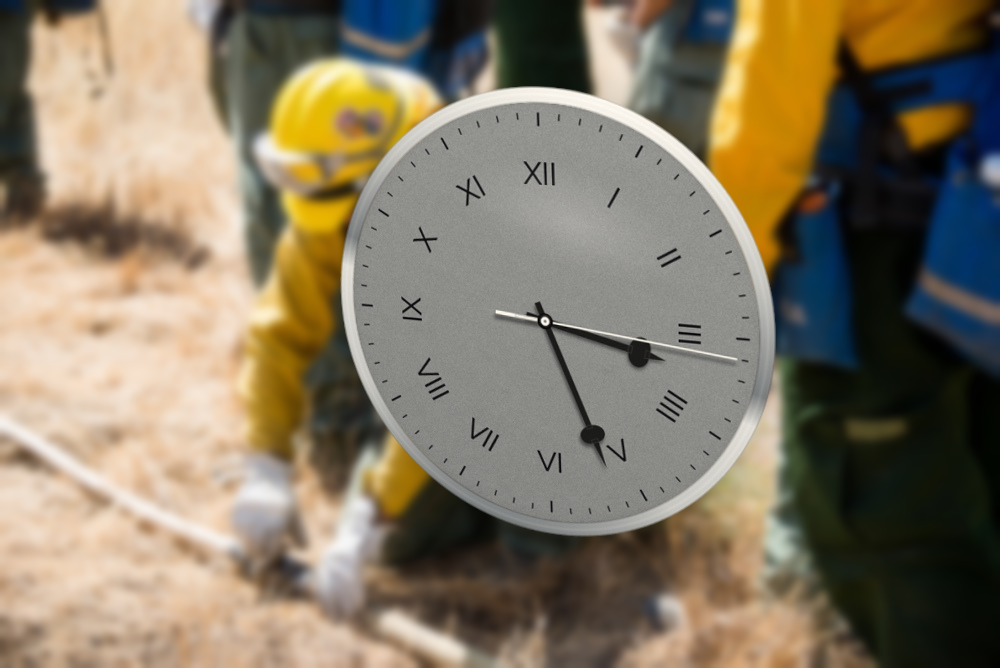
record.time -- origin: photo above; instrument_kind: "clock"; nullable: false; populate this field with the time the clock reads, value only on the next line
3:26:16
